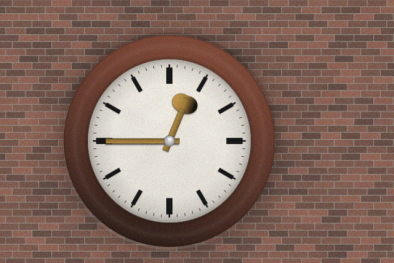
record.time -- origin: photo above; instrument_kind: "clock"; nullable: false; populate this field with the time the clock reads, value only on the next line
12:45
